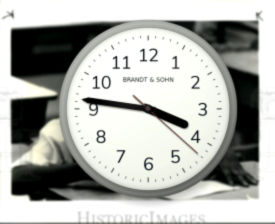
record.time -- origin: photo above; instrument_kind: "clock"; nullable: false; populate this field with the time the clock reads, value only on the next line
3:46:22
